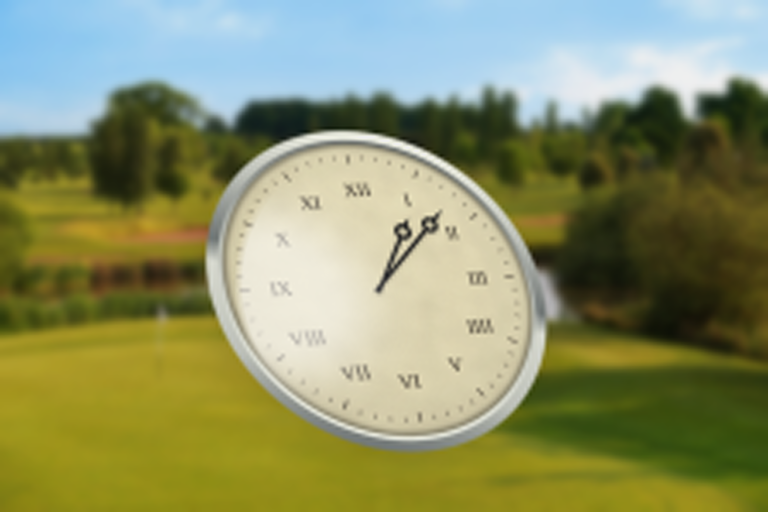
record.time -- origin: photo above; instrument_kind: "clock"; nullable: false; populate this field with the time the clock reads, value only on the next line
1:08
